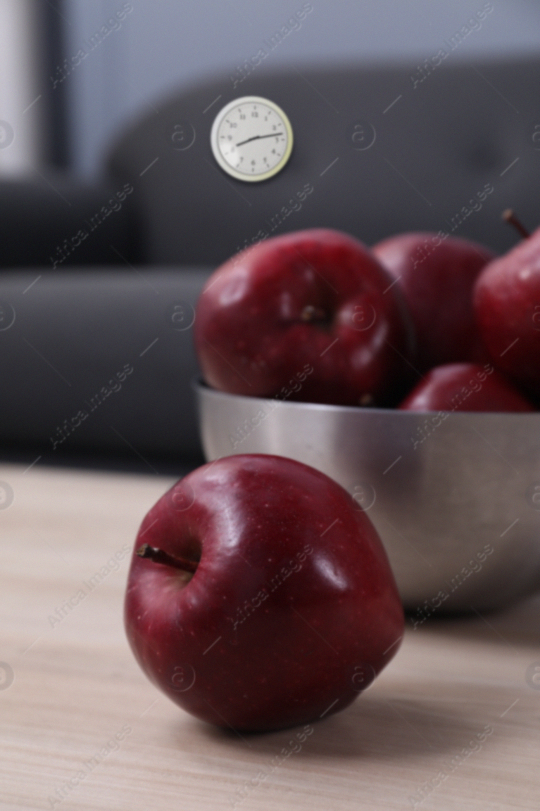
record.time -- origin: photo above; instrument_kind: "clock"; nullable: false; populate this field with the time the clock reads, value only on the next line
8:13
